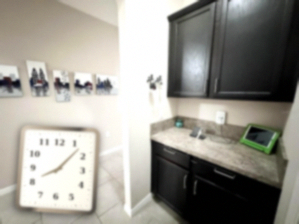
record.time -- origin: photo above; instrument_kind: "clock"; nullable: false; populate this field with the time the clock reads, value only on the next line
8:07
